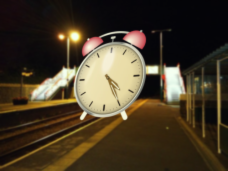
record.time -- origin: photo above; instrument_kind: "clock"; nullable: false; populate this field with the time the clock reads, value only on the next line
4:25
